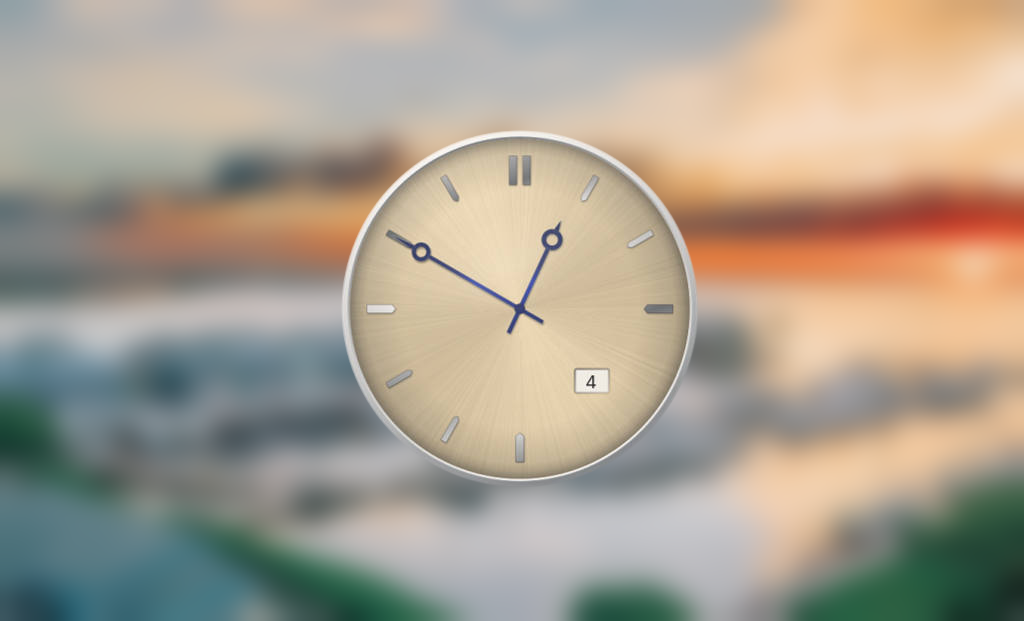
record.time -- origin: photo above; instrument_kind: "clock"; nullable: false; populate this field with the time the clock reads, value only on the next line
12:50
